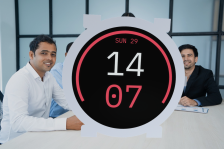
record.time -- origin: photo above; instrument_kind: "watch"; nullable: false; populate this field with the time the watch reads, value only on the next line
14:07
